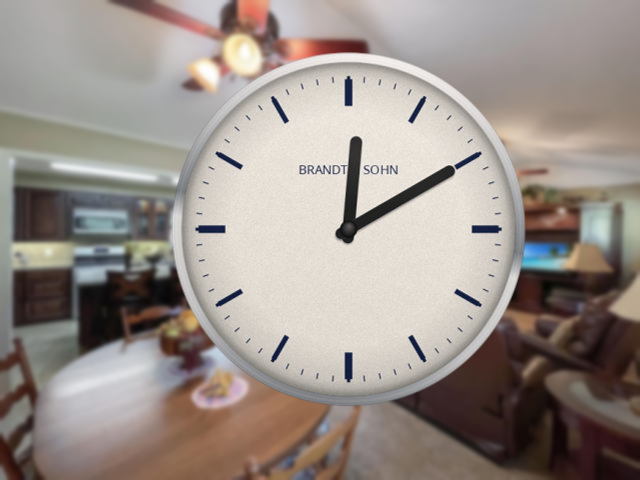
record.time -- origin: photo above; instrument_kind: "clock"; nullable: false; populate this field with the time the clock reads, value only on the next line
12:10
